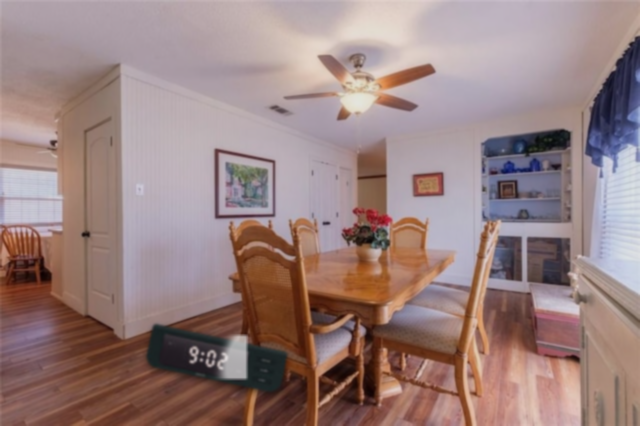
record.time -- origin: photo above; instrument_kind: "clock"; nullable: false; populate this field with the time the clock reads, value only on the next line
9:02
